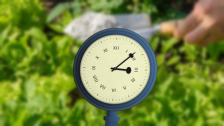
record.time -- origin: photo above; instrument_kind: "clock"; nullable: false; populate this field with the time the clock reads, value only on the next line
3:08
